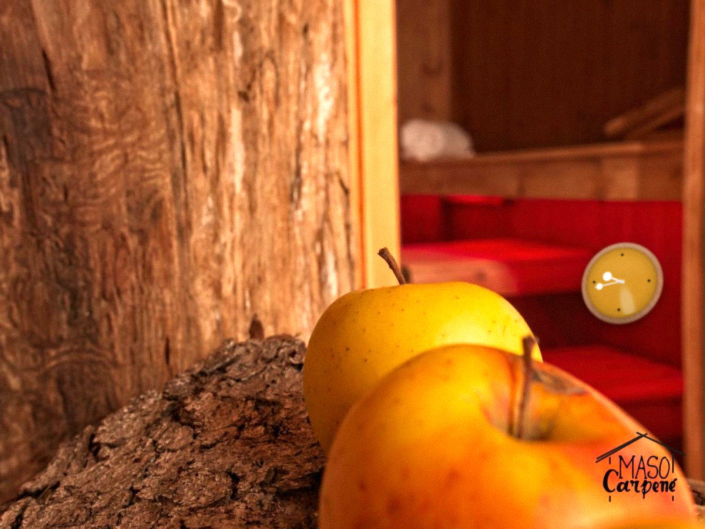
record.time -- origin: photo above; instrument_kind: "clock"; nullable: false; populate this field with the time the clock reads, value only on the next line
9:43
